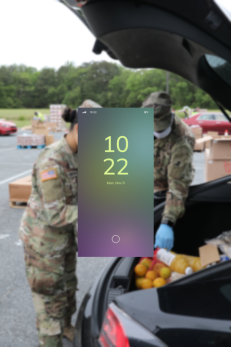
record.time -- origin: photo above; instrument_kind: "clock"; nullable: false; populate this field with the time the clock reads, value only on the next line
10:22
